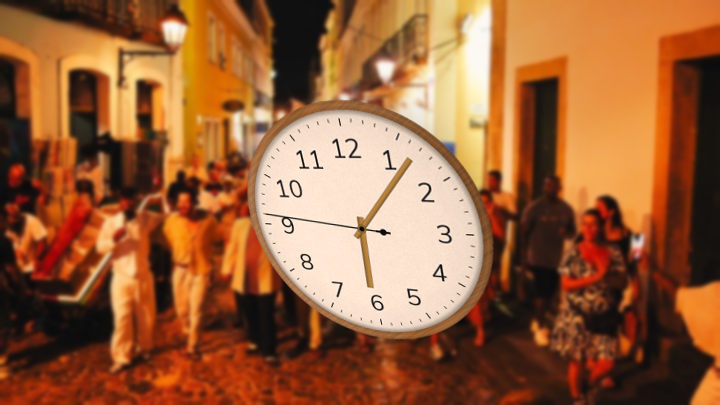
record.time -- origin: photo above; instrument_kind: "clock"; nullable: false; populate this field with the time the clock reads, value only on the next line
6:06:46
